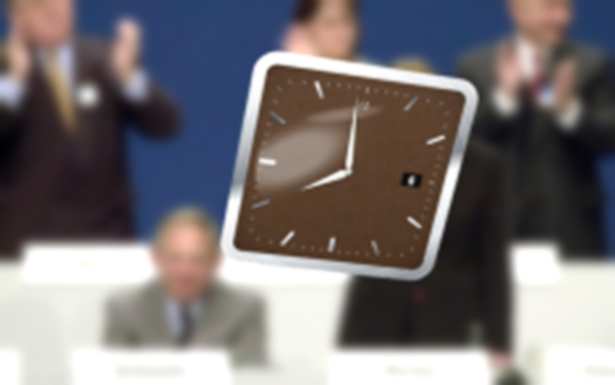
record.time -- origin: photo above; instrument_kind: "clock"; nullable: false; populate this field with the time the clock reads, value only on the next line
7:59
